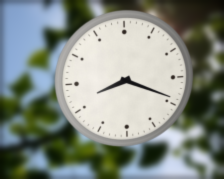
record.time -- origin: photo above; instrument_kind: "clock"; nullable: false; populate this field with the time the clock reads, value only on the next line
8:19
